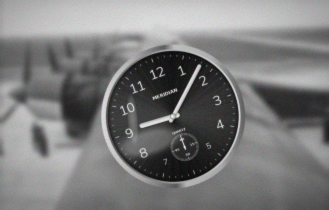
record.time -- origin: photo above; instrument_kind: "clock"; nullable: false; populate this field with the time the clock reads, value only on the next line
9:08
